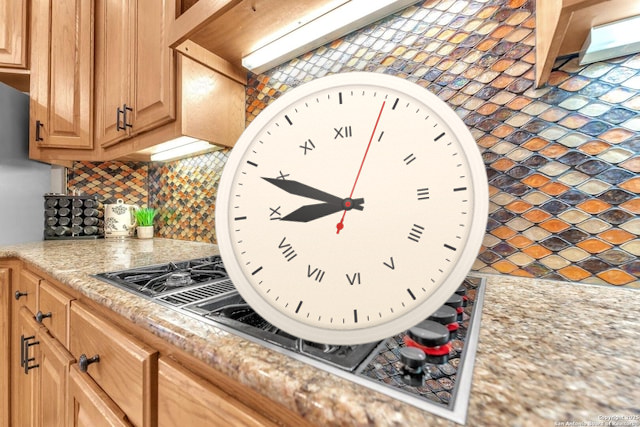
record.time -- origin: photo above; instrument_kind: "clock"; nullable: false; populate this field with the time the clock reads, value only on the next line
8:49:04
